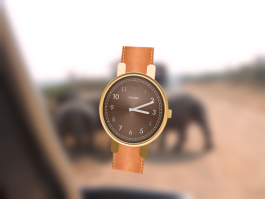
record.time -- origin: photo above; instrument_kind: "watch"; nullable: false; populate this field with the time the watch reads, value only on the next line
3:11
